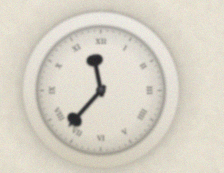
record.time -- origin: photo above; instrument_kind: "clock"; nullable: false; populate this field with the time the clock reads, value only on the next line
11:37
